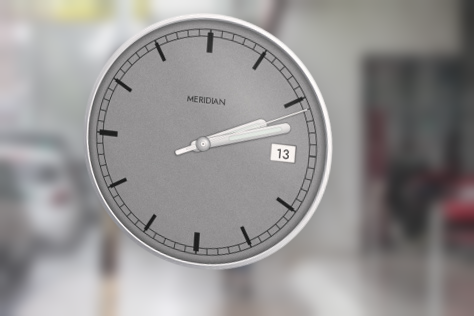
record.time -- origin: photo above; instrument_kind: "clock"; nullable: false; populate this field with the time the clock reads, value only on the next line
2:12:11
